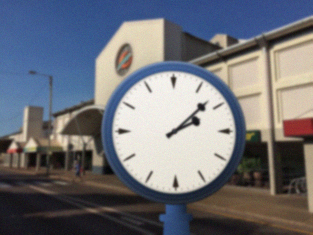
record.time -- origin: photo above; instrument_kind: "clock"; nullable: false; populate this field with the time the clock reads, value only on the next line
2:08
